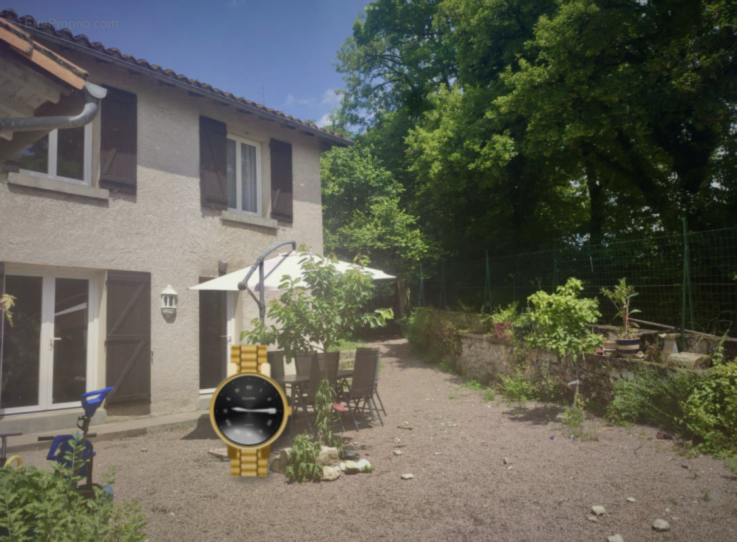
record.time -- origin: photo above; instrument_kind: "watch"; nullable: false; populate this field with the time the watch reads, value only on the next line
9:15
